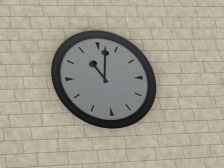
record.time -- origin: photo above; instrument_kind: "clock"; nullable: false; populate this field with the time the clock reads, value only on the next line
11:02
